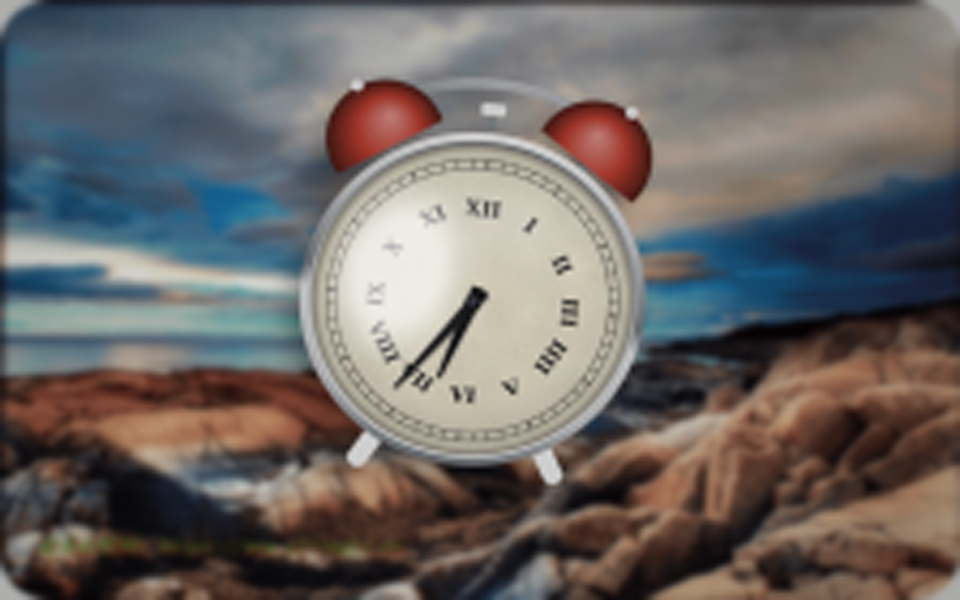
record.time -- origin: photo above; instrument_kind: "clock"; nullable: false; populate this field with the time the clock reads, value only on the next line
6:36
